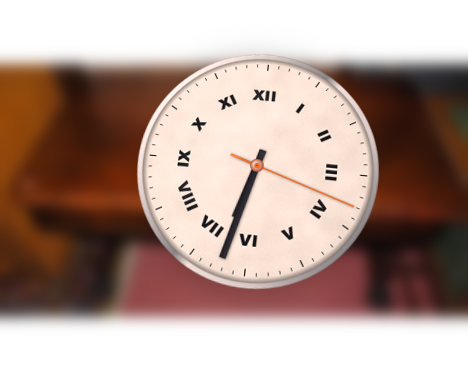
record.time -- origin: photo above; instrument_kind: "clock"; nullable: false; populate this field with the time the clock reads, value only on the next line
6:32:18
